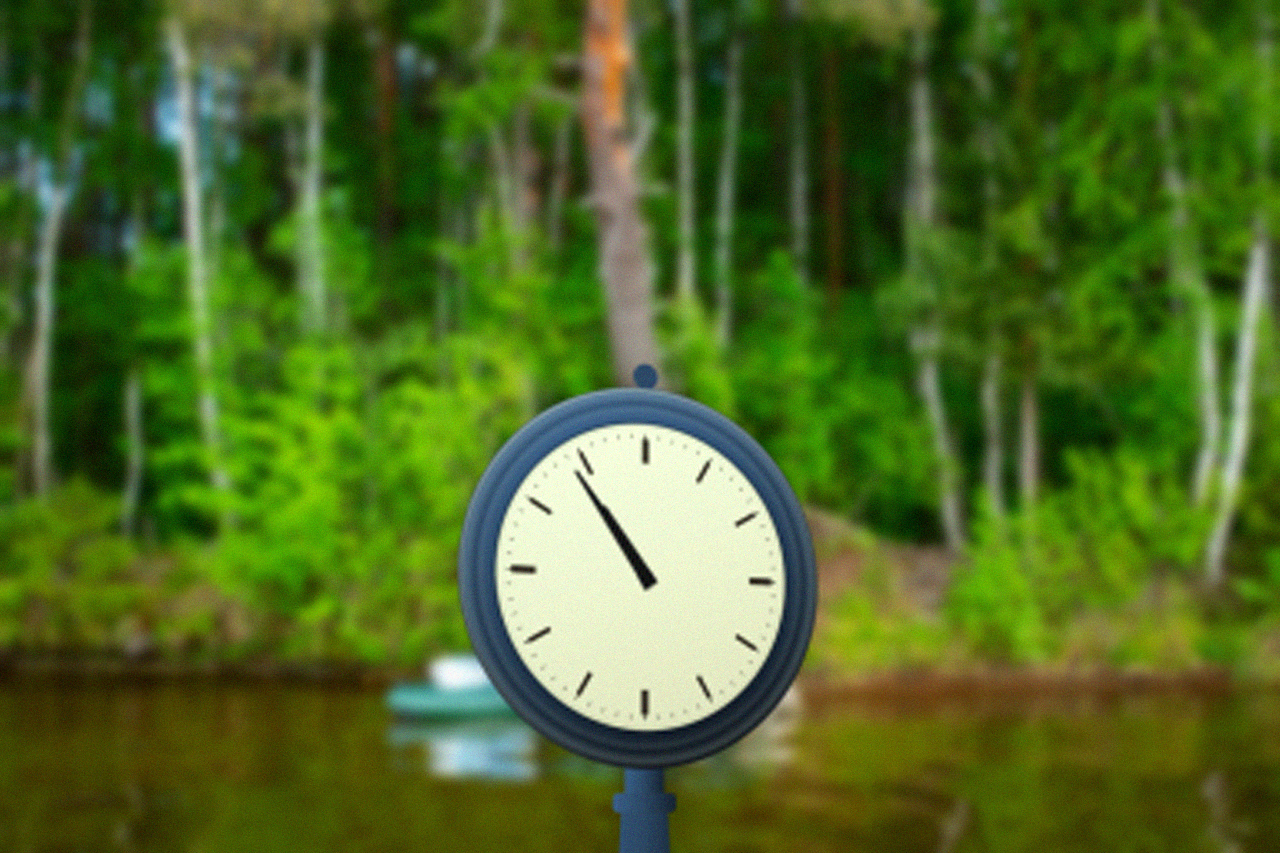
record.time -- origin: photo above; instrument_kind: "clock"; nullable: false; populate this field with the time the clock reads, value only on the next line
10:54
